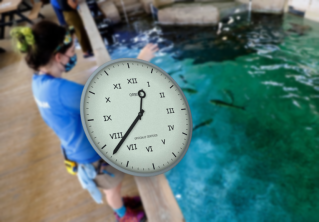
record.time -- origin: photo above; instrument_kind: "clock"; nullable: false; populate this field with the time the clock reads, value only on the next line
12:38
